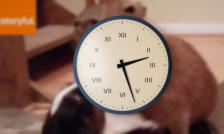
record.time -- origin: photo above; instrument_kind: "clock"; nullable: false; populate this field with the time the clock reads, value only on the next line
2:27
